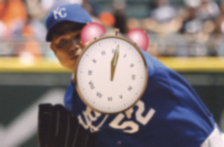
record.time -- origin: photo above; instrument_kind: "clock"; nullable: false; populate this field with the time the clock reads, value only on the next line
12:01
